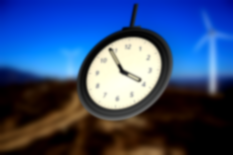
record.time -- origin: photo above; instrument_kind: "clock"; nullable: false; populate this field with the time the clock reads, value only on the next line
3:54
